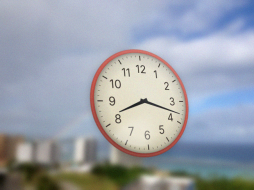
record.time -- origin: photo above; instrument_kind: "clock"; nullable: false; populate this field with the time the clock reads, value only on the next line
8:18
